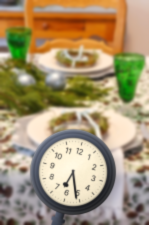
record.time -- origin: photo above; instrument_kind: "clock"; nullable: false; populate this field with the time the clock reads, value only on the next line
6:26
